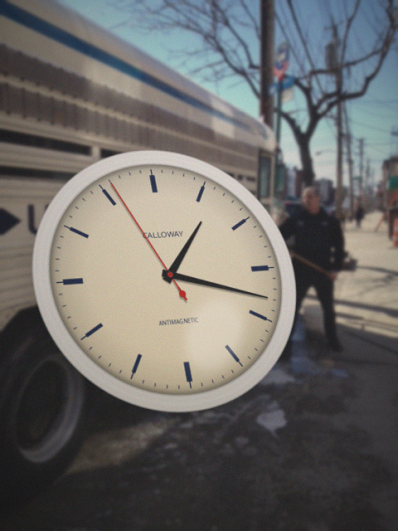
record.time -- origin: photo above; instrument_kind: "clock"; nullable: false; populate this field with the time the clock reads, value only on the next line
1:17:56
